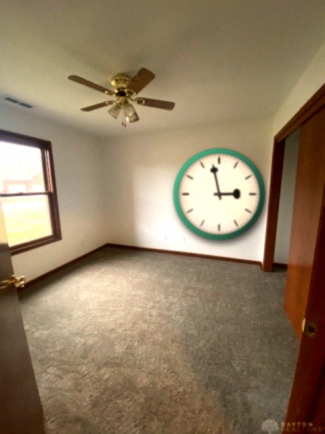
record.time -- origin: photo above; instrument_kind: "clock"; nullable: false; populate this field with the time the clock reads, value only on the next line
2:58
